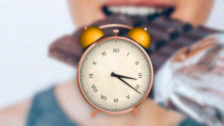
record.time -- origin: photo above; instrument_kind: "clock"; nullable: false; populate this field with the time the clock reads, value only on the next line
3:21
